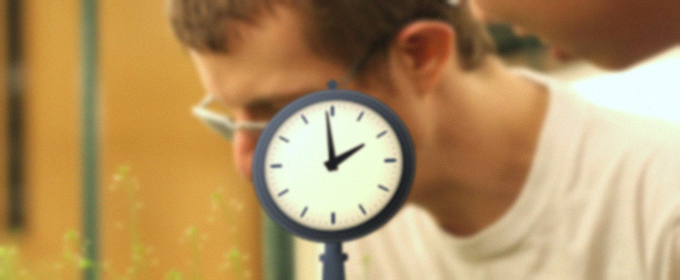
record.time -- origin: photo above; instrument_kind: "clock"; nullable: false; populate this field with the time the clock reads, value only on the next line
1:59
